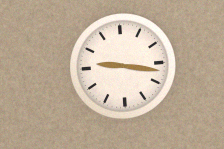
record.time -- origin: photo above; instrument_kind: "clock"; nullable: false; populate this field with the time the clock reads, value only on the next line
9:17
